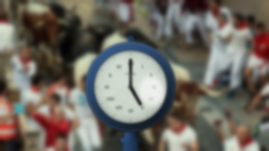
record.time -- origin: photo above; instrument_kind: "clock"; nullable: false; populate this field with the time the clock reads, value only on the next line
5:00
